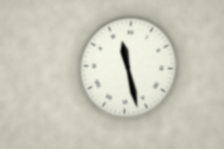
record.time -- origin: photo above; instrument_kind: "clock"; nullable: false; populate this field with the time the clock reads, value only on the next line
11:27
